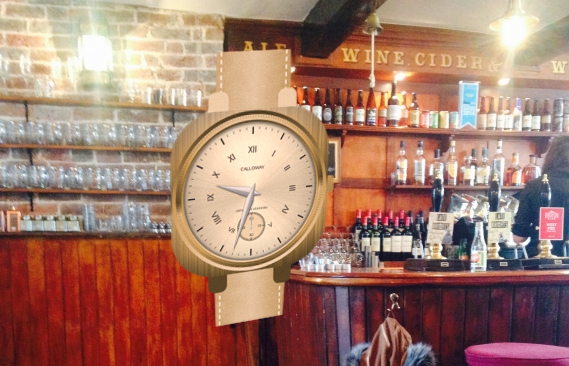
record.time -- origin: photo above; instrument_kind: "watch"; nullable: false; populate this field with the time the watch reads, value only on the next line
9:33
